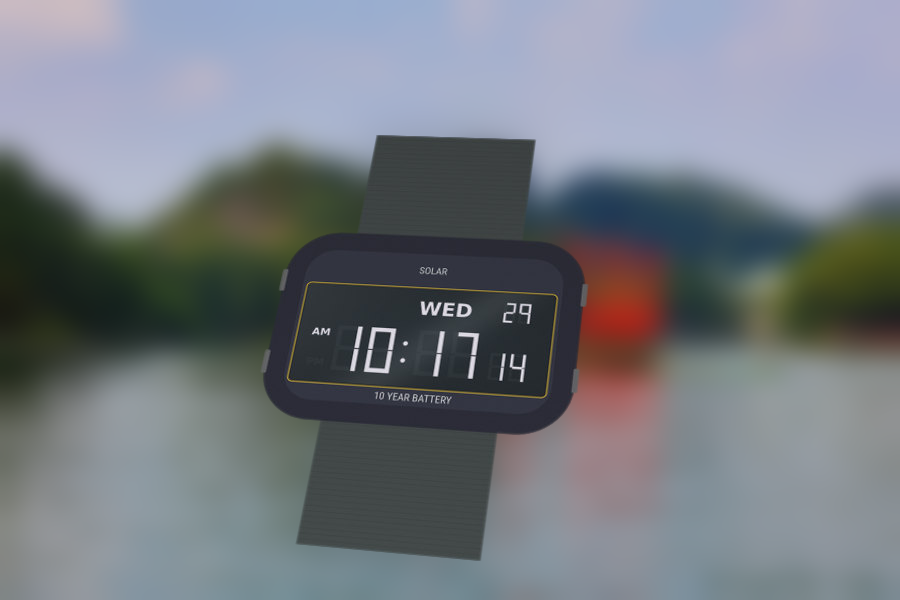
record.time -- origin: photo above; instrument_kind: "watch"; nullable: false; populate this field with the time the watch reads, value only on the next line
10:17:14
